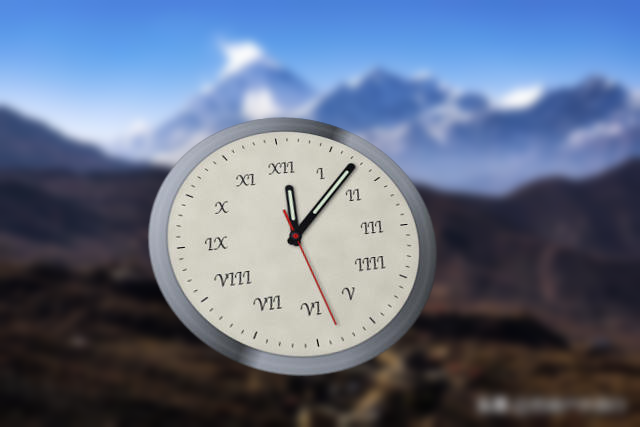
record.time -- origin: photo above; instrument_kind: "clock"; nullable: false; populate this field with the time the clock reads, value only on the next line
12:07:28
